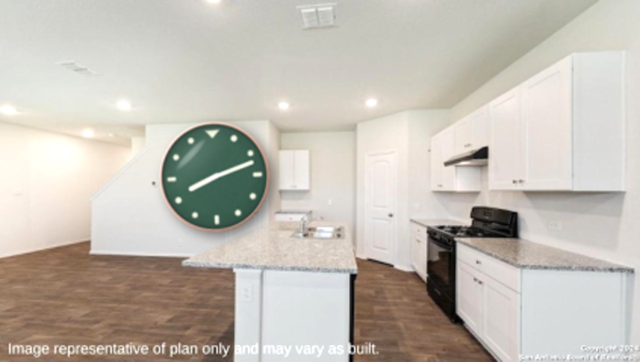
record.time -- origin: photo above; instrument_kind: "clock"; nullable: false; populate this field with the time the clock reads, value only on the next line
8:12
